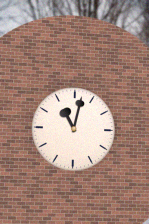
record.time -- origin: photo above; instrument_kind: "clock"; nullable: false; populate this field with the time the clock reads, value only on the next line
11:02
